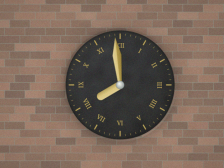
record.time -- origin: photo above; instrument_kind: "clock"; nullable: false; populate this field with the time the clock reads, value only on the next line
7:59
